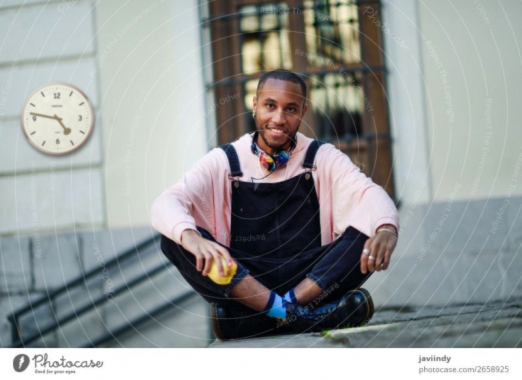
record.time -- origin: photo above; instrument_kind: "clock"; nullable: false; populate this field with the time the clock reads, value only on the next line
4:47
